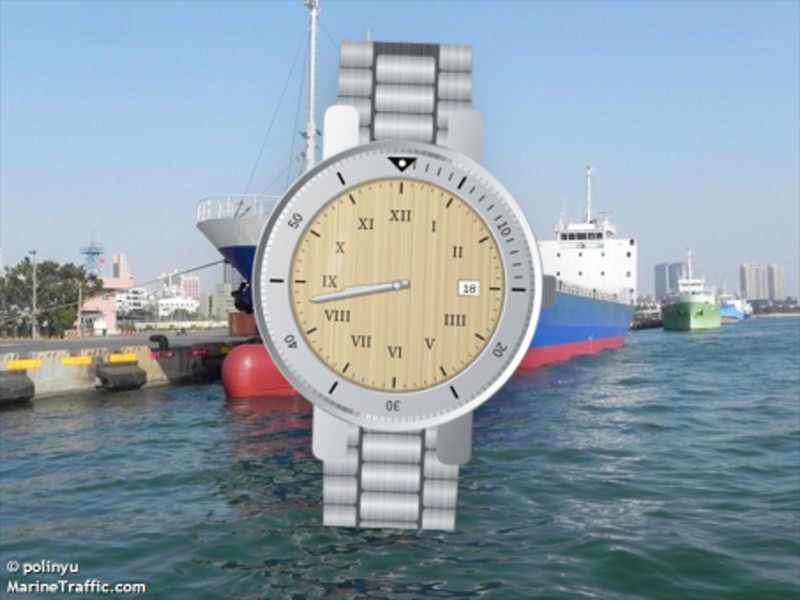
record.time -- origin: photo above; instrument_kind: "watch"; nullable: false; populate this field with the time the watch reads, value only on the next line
8:43
